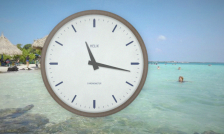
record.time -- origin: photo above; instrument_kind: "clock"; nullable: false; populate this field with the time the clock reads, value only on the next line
11:17
